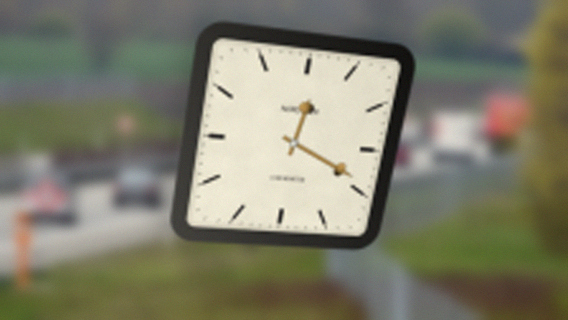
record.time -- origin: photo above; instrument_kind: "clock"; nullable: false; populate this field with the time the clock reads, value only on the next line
12:19
